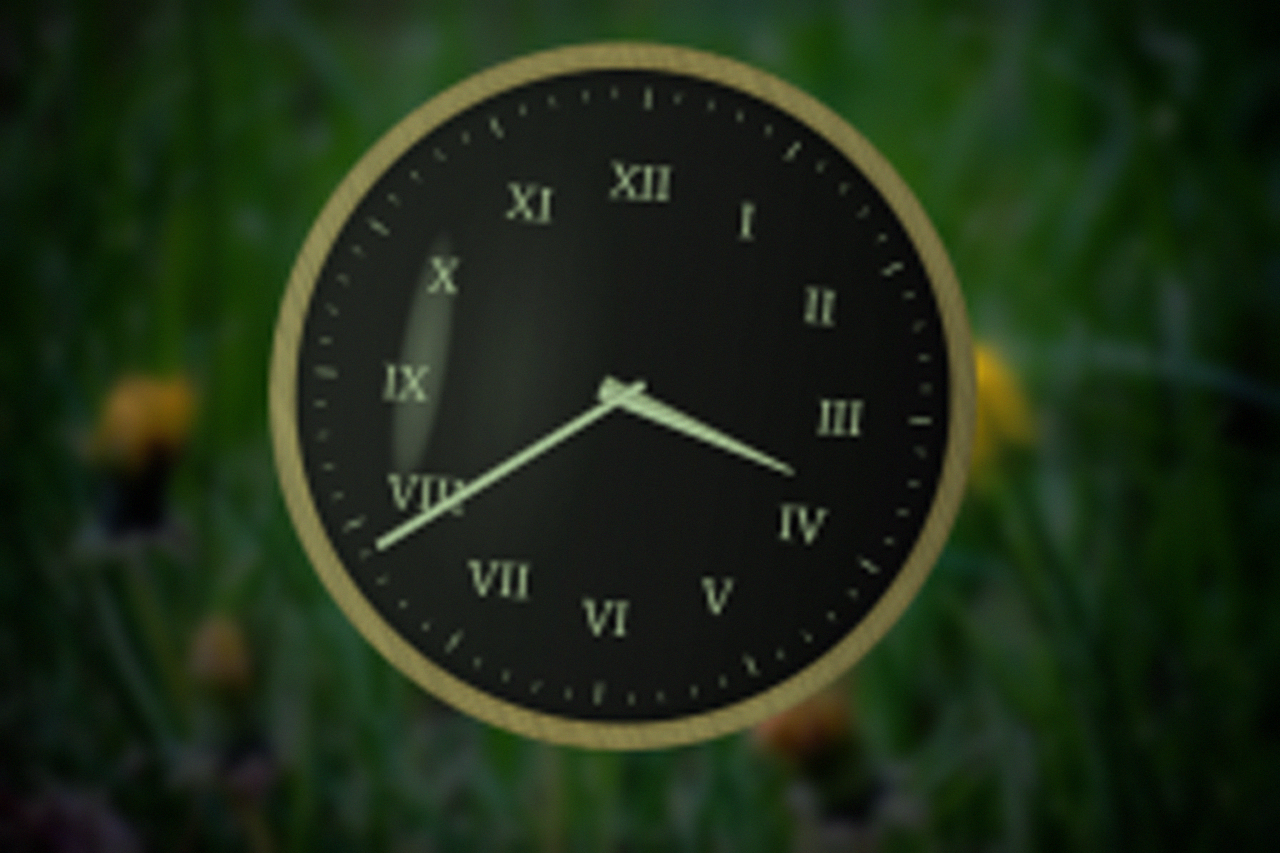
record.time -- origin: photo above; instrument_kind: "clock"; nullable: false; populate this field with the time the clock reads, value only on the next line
3:39
